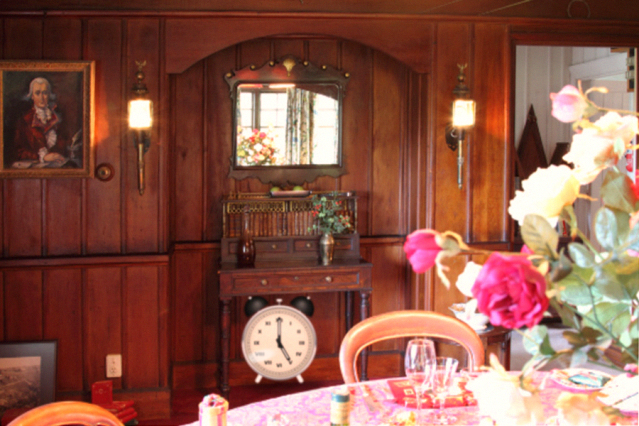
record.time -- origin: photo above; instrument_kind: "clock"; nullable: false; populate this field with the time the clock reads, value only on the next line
5:00
